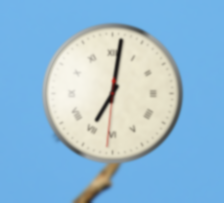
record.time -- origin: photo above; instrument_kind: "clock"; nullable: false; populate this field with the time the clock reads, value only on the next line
7:01:31
